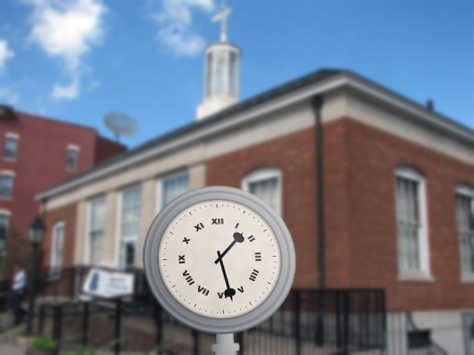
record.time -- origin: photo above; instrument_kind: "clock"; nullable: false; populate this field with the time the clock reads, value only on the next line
1:28
